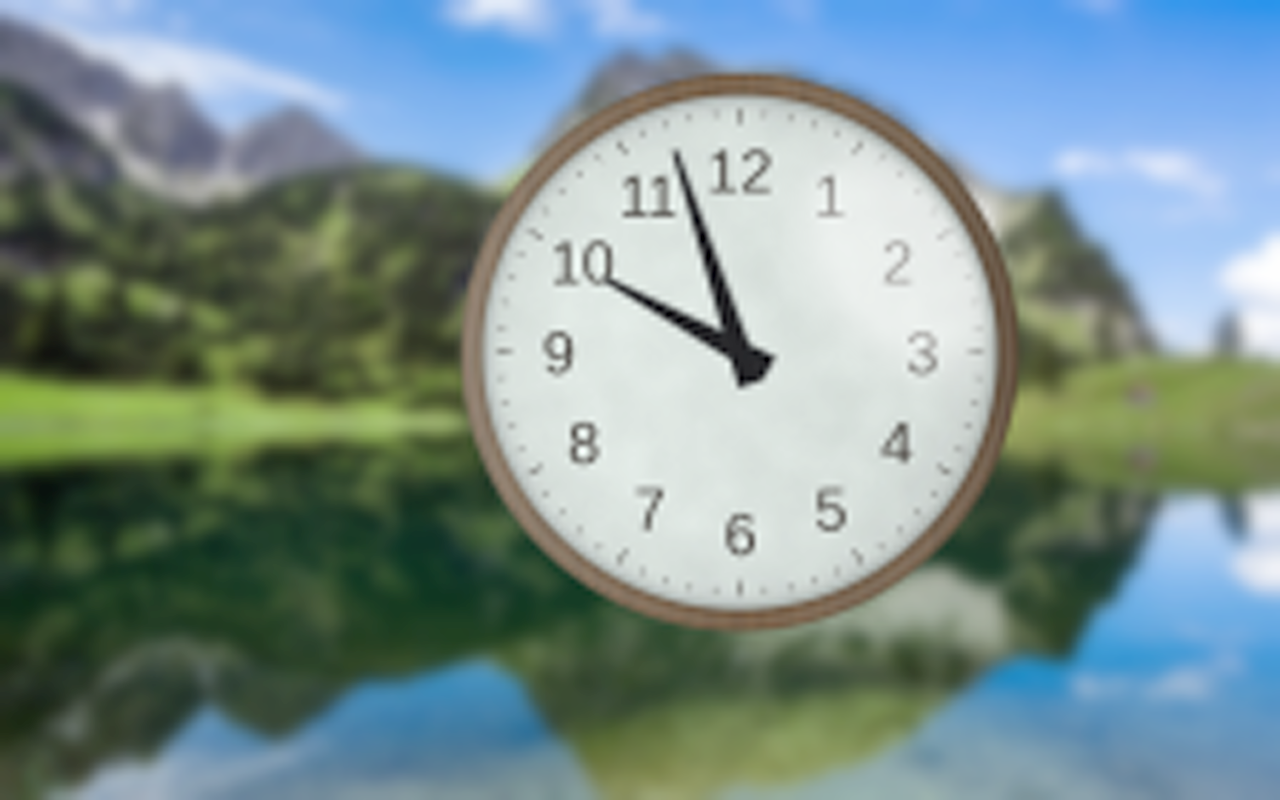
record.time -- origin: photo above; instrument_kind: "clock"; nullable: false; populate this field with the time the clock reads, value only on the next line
9:57
